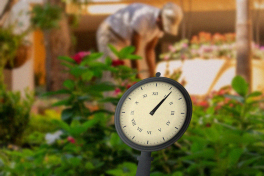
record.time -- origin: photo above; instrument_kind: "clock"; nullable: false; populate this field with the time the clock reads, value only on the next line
1:06
